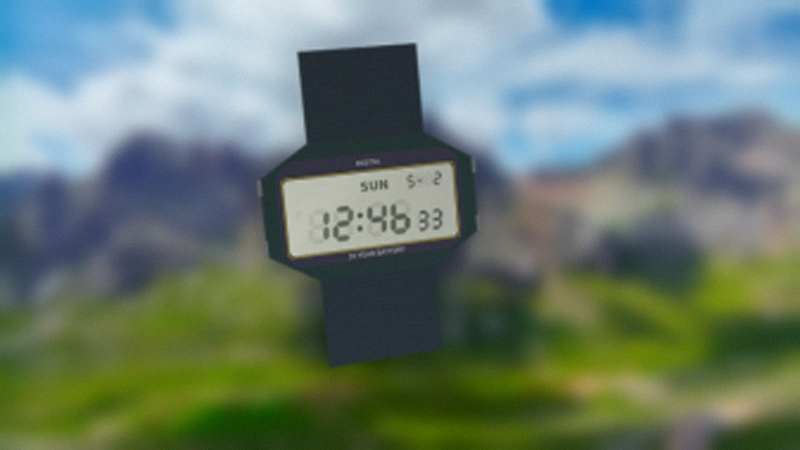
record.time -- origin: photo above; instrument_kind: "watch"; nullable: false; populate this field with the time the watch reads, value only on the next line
12:46:33
